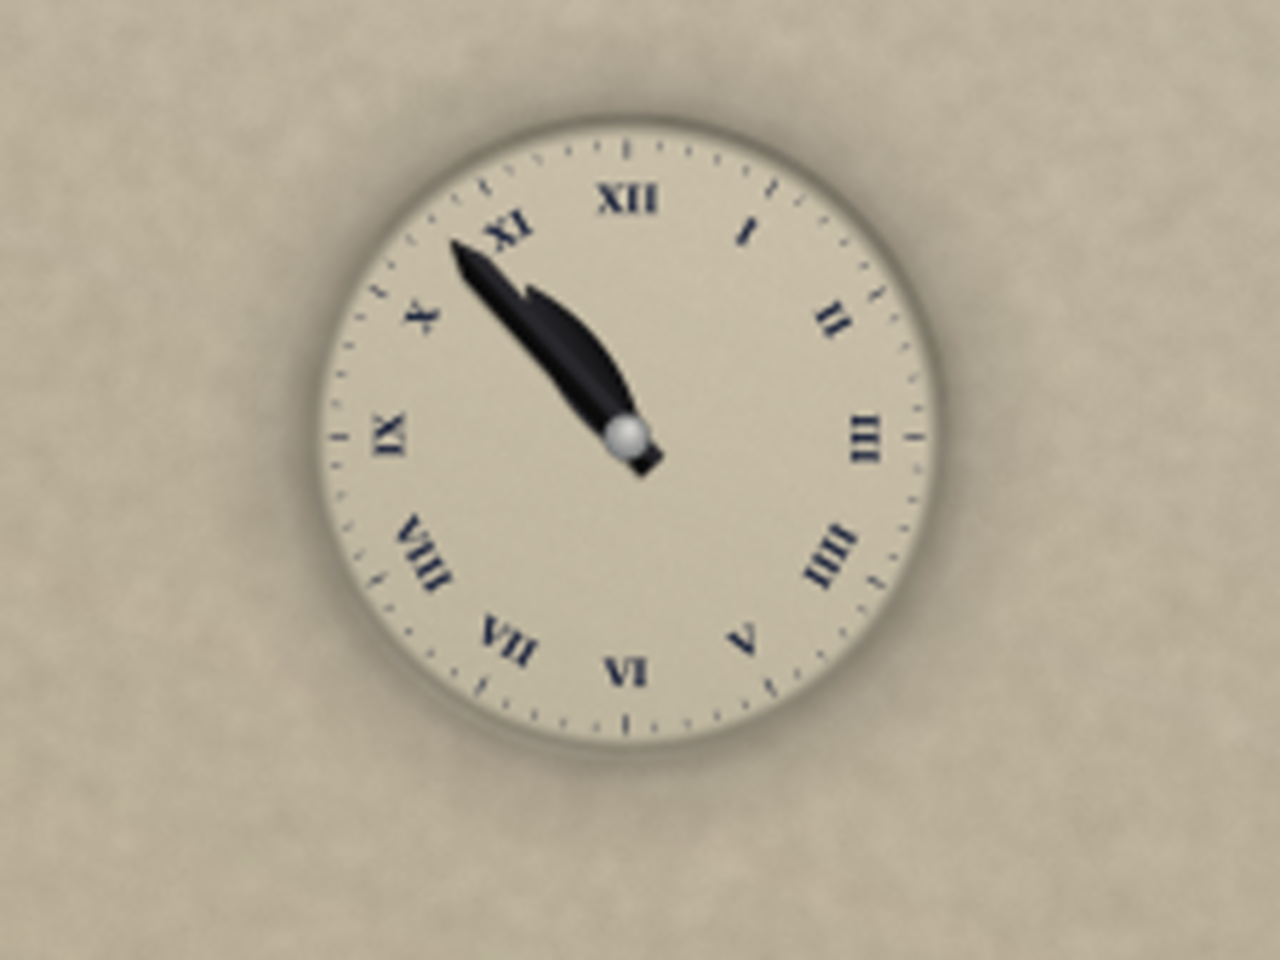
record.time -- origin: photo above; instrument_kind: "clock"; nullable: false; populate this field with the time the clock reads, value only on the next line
10:53
